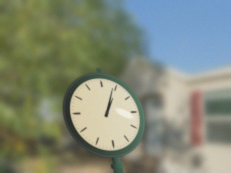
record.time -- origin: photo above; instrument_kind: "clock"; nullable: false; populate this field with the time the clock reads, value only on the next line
1:04
